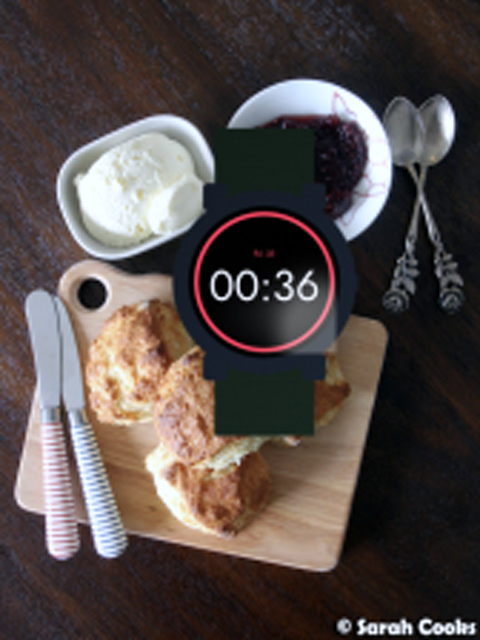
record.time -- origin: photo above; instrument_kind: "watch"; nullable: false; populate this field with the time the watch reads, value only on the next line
0:36
